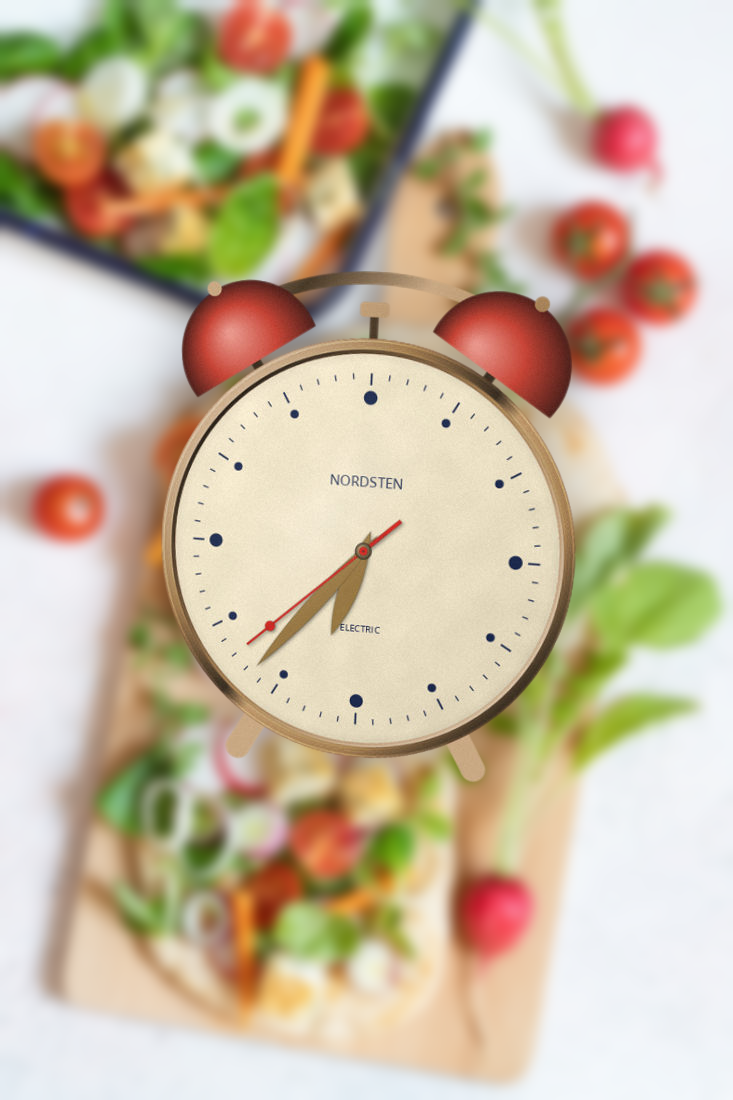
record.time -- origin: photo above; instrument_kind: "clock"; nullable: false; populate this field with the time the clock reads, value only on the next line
6:36:38
